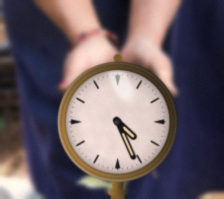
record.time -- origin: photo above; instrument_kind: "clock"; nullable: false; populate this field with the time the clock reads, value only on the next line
4:26
